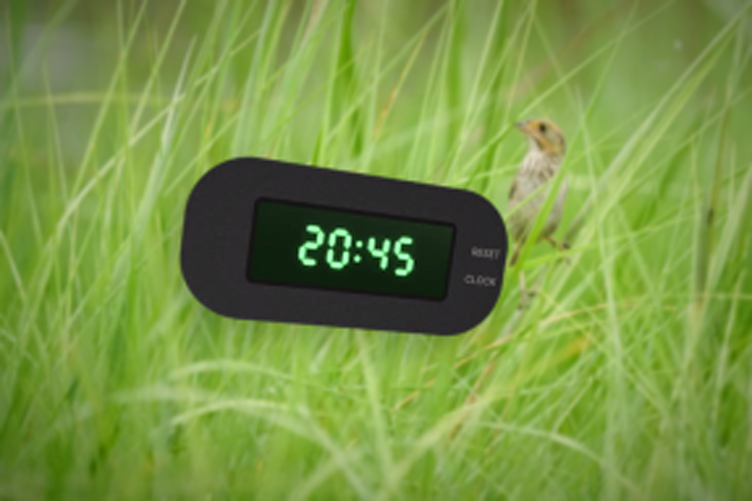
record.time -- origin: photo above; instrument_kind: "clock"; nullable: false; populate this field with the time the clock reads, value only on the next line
20:45
